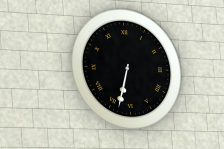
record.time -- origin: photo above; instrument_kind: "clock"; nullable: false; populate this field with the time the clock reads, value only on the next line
6:33
